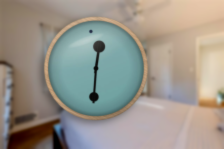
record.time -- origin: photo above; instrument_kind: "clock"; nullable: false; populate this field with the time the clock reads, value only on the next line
12:32
